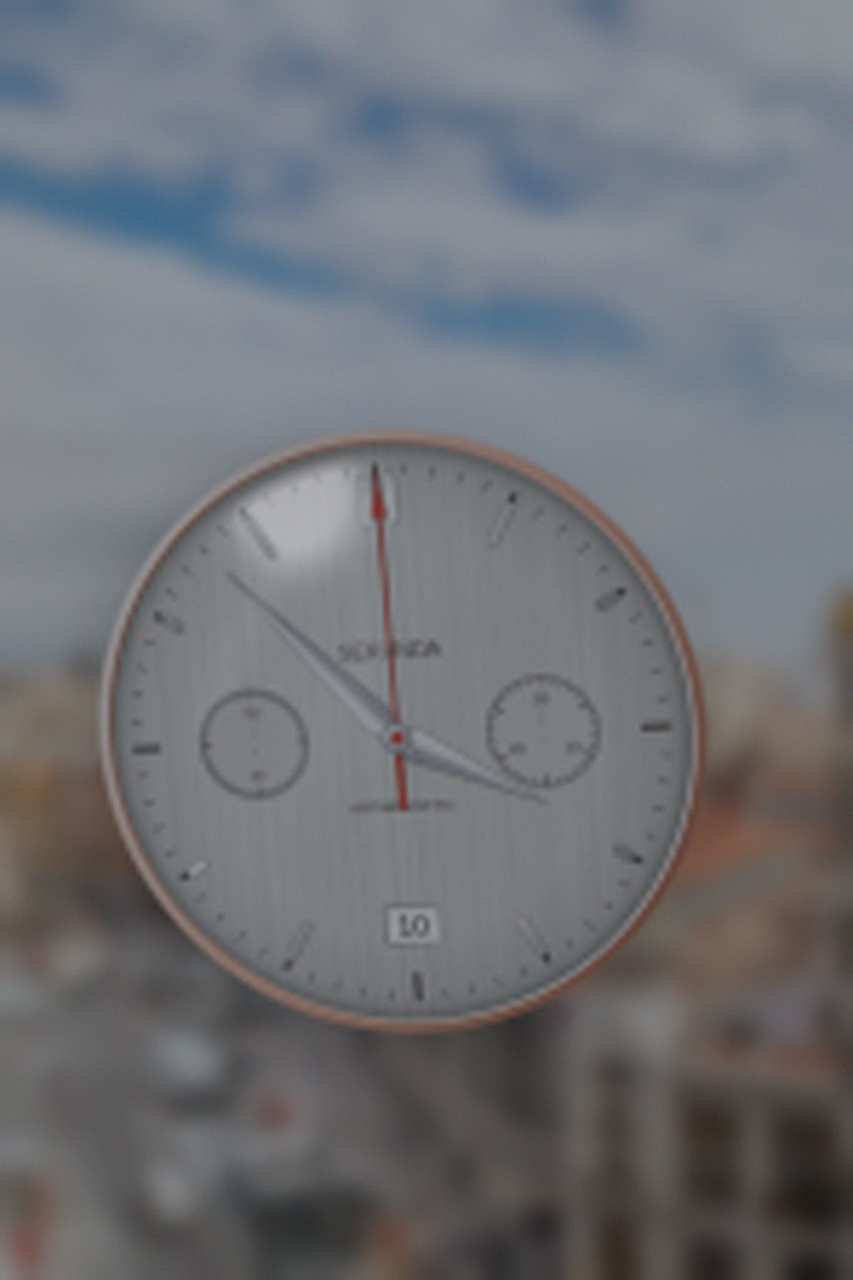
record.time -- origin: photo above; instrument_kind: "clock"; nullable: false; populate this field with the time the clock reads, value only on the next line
3:53
